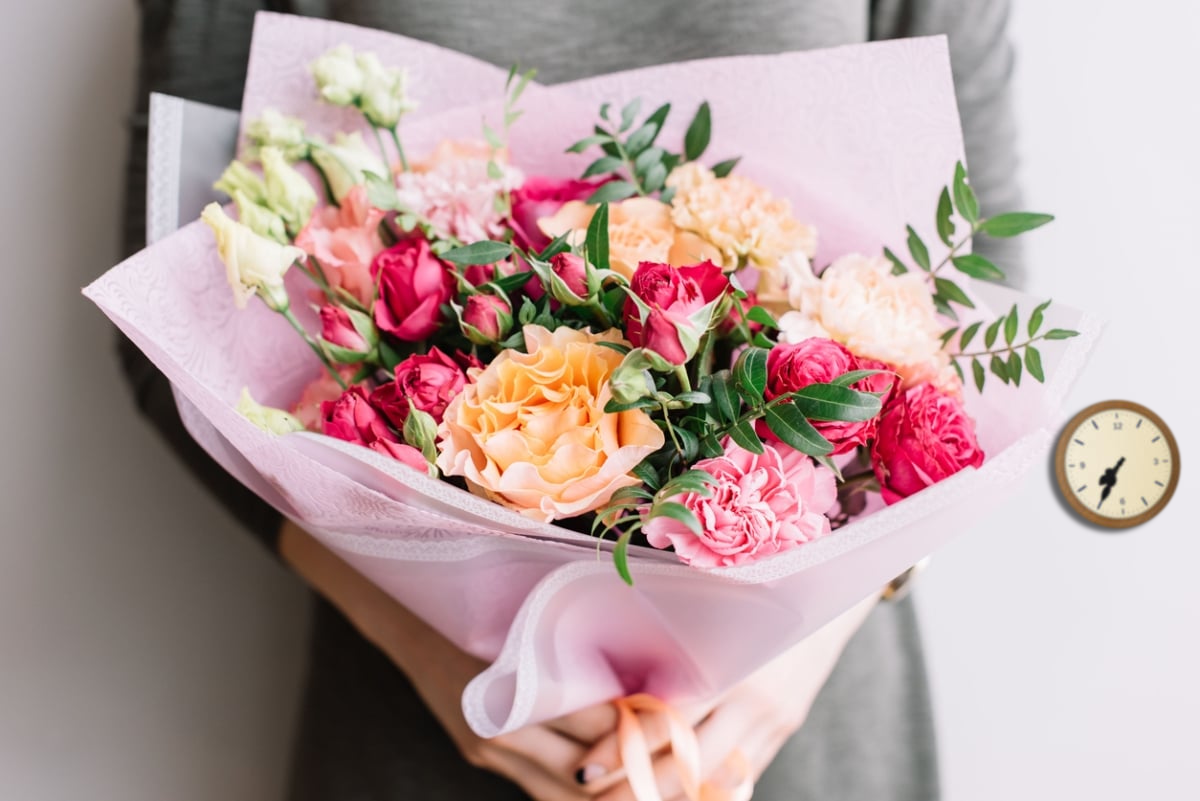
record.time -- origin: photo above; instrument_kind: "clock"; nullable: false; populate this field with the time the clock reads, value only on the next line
7:35
